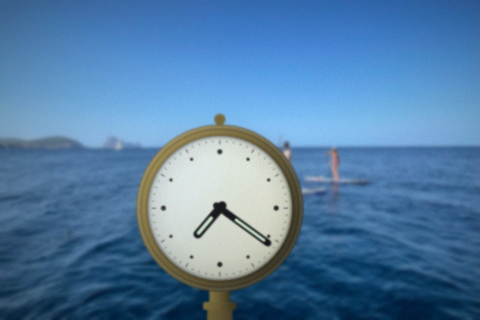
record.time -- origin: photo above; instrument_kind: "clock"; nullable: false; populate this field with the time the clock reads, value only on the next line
7:21
